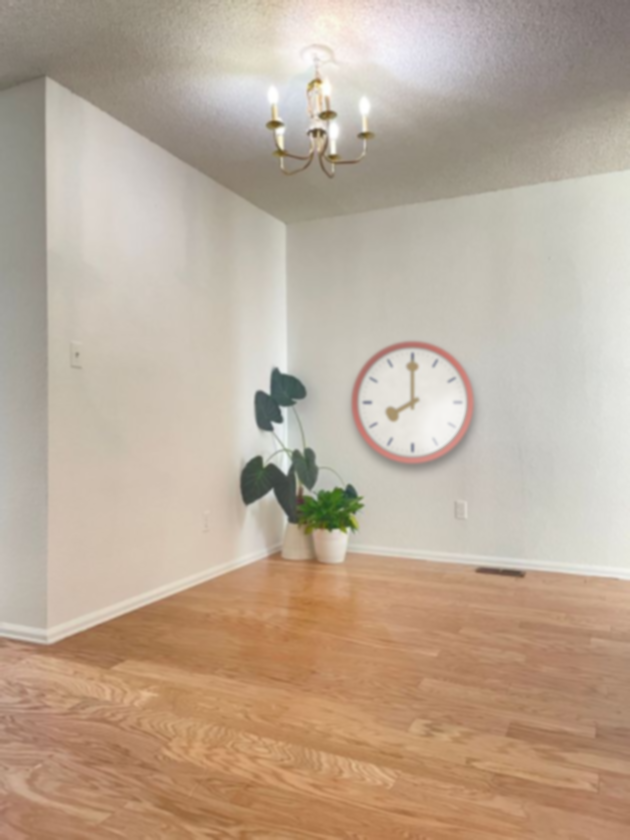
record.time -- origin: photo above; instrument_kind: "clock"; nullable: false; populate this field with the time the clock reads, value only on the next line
8:00
